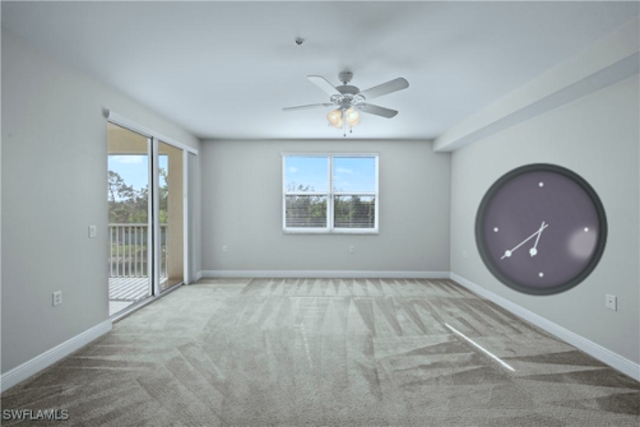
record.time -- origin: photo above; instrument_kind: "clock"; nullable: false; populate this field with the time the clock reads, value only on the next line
6:39
